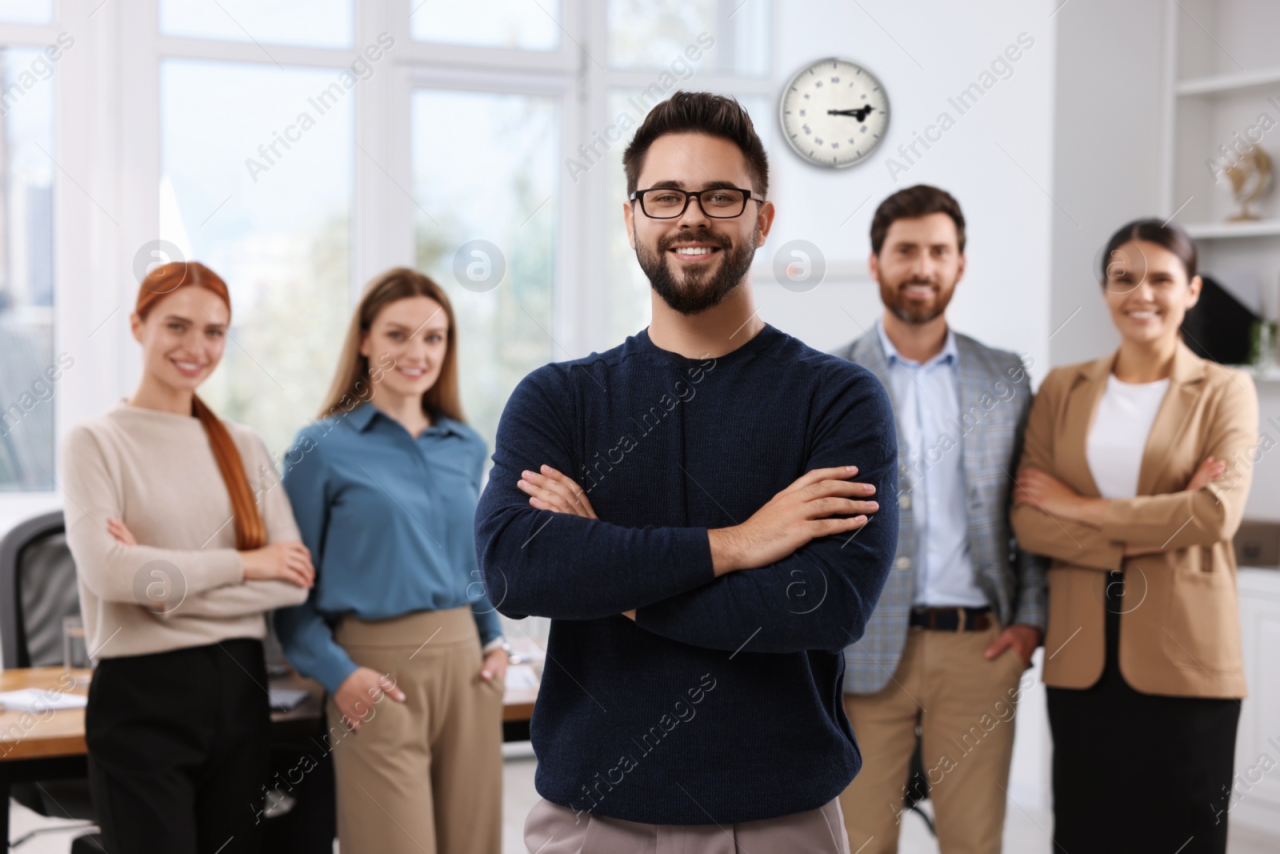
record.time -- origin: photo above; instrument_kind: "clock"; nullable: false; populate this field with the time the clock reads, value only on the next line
3:14
